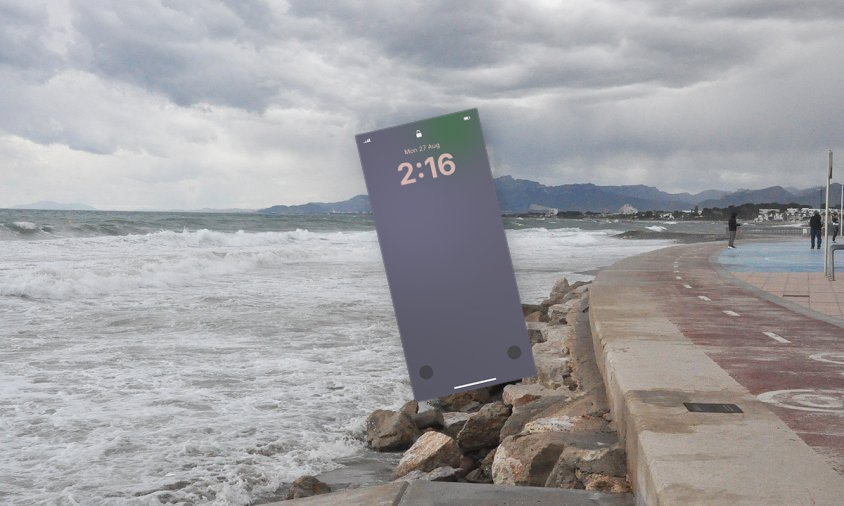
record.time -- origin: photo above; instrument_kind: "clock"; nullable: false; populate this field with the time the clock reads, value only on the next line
2:16
